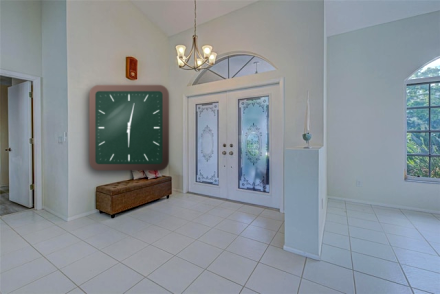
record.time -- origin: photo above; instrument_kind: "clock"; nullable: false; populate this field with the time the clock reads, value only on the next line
6:02
